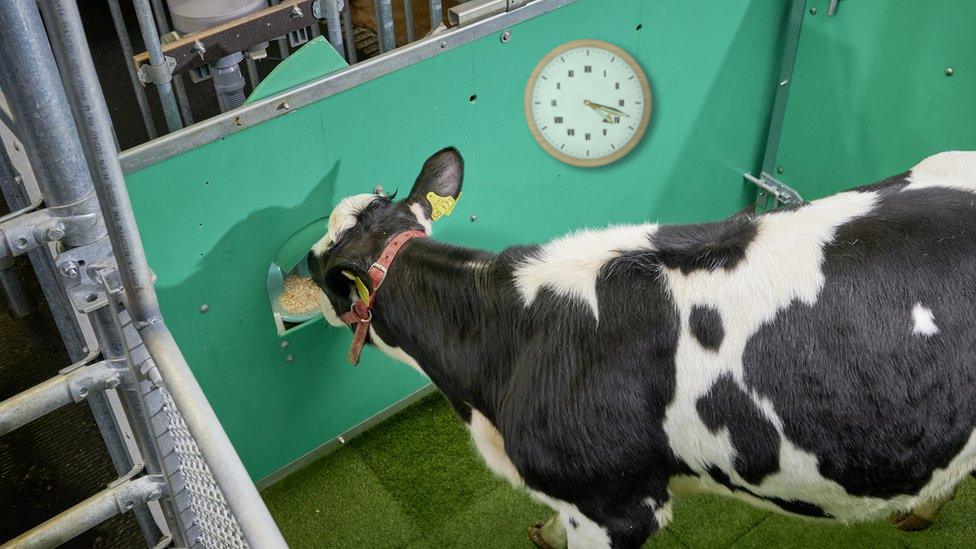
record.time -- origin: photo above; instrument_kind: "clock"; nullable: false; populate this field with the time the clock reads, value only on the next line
4:18
